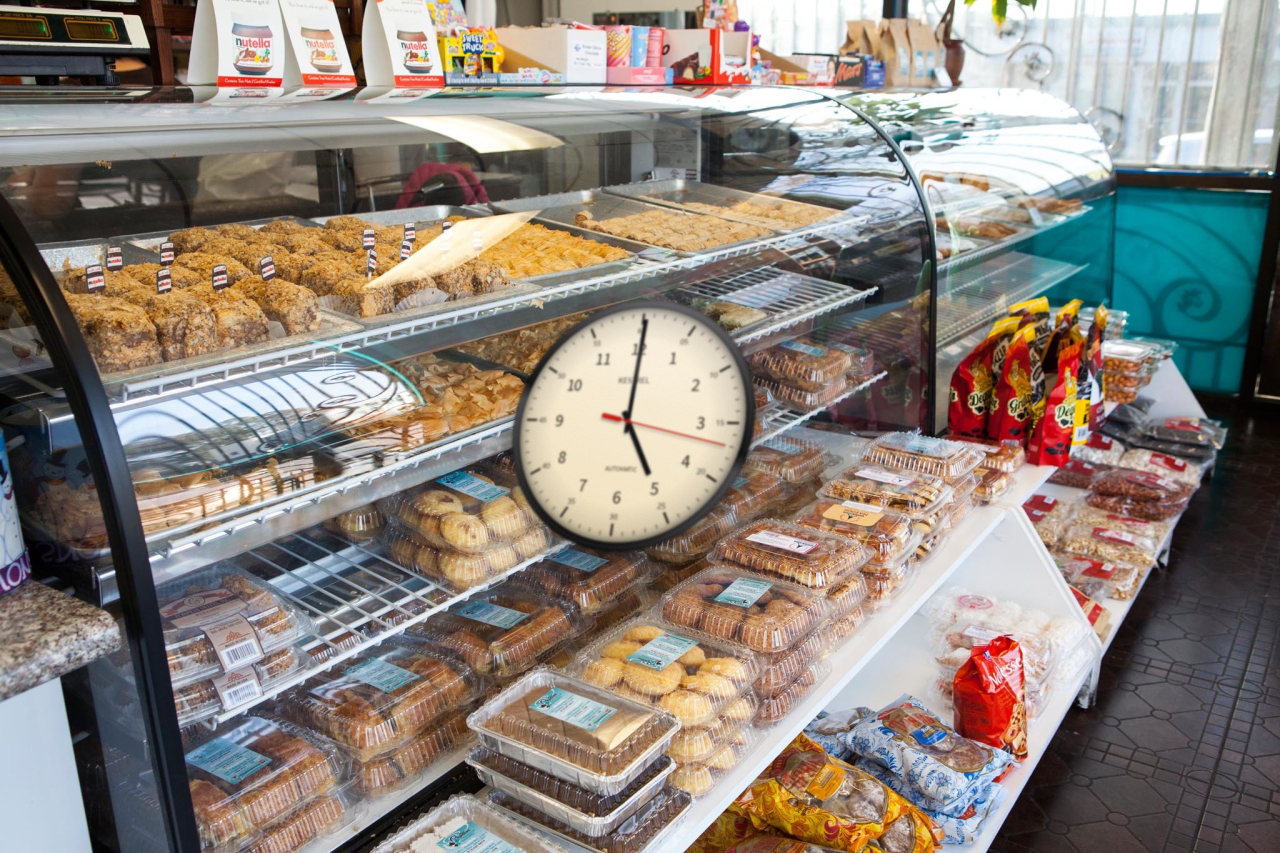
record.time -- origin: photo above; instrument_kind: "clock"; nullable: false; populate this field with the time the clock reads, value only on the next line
5:00:17
